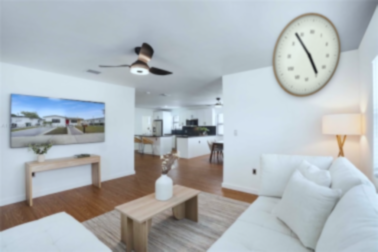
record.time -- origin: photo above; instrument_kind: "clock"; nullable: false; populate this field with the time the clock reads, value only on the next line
4:53
